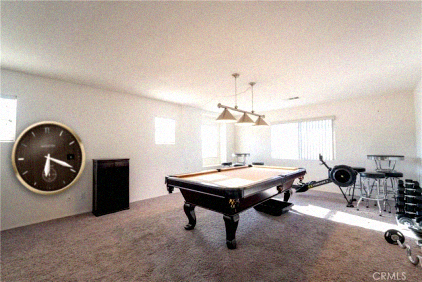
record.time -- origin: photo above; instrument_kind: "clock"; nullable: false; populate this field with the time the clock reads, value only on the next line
6:19
